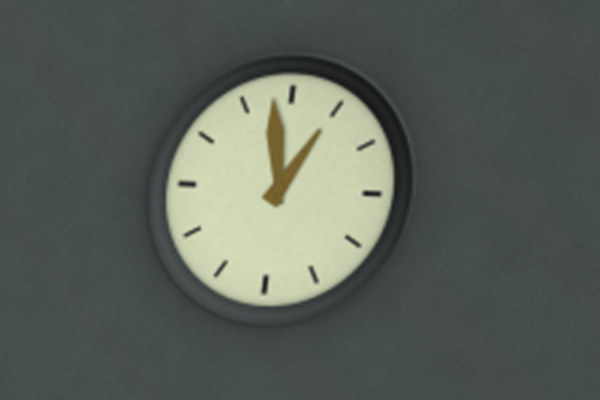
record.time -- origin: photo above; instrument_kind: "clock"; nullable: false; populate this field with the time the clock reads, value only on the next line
12:58
